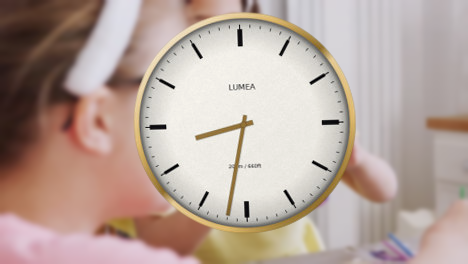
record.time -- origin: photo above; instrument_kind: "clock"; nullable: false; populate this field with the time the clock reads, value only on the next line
8:32
